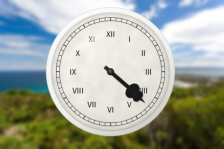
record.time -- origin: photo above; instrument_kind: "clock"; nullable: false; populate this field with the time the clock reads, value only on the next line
4:22
